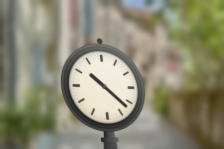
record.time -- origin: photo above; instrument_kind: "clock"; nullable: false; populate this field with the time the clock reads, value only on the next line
10:22
